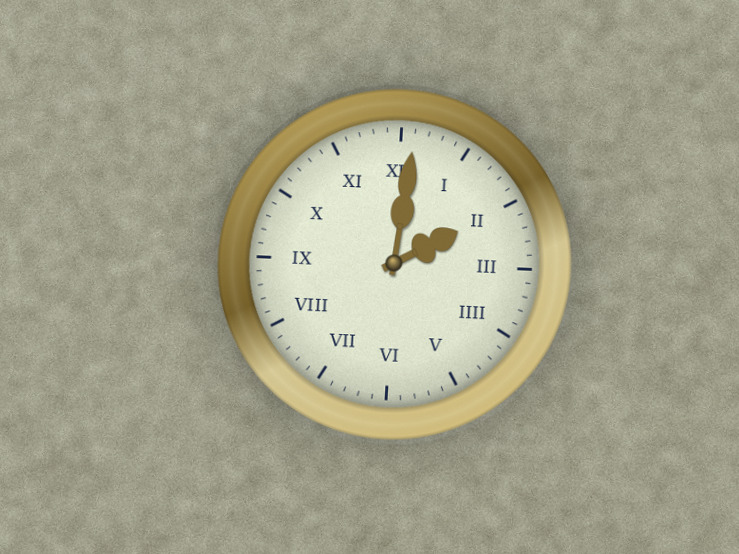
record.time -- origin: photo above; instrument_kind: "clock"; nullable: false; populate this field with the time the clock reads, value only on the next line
2:01
